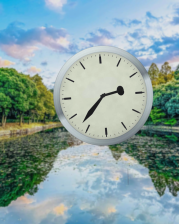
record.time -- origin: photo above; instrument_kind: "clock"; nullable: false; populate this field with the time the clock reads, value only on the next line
2:37
